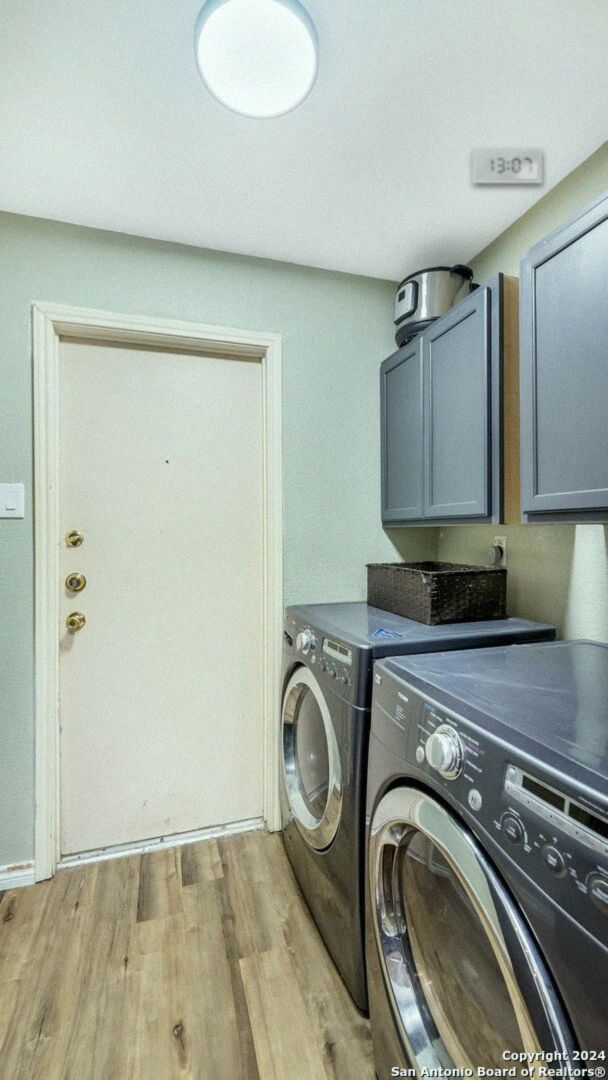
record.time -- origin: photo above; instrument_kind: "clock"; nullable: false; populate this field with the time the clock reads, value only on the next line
13:07
